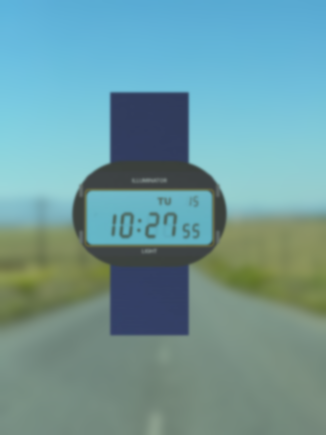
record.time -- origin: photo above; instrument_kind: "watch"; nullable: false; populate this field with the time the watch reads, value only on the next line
10:27:55
